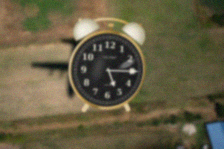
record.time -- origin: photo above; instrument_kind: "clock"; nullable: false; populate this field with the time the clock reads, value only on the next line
5:15
